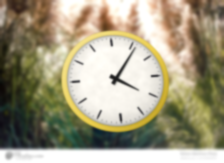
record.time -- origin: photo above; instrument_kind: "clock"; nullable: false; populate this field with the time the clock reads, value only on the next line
4:06
